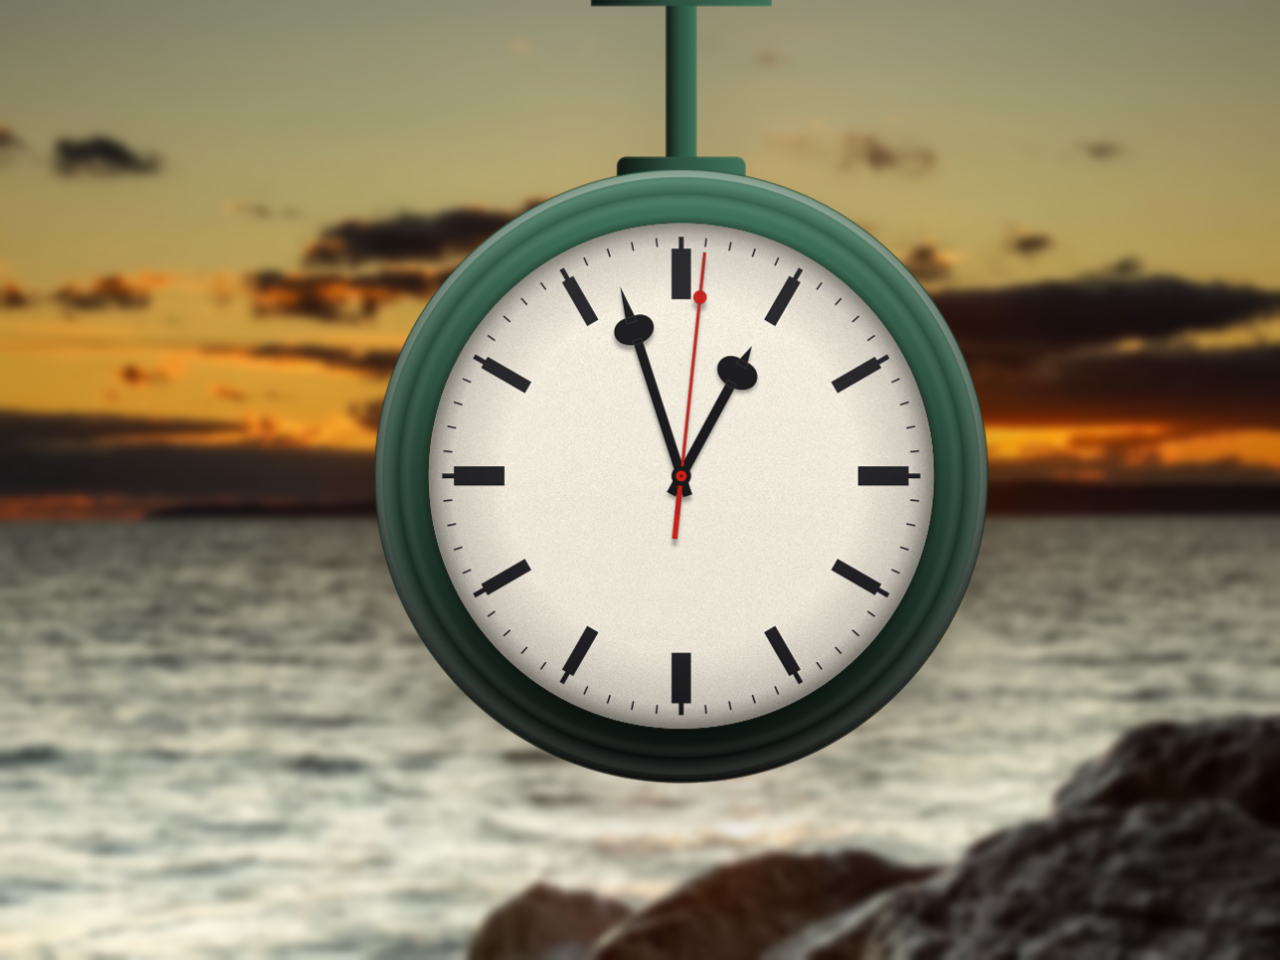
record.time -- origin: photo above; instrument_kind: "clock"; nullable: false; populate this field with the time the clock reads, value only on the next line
12:57:01
